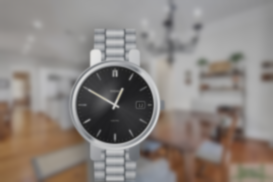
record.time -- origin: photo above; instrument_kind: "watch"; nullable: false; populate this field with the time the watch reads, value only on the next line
12:50
